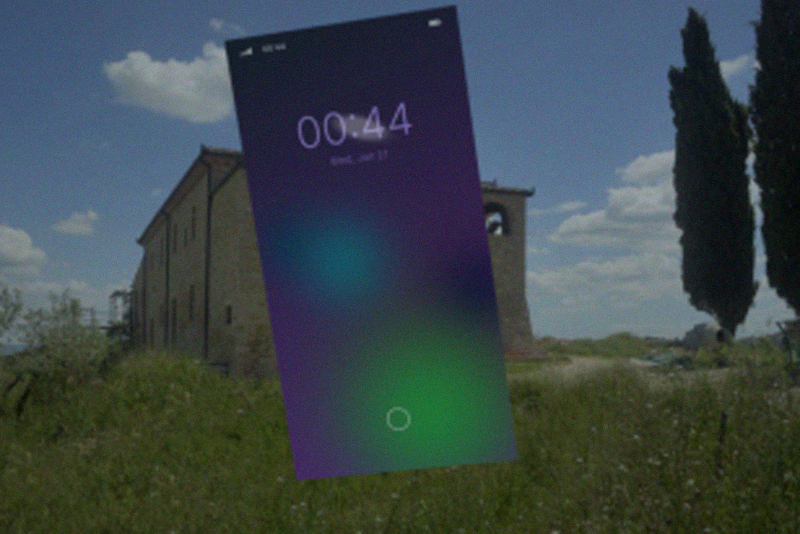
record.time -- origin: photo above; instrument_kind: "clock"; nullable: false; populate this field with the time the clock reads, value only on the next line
0:44
